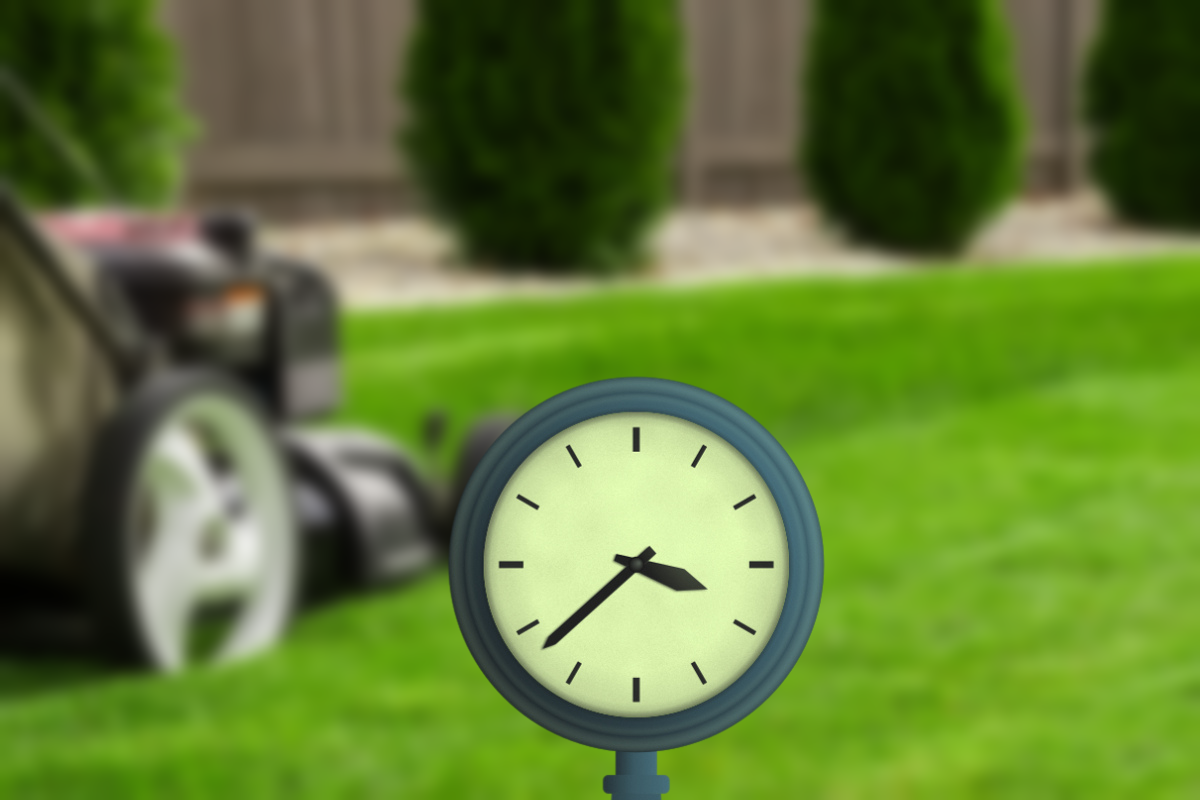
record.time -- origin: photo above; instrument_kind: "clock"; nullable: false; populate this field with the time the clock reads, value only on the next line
3:38
